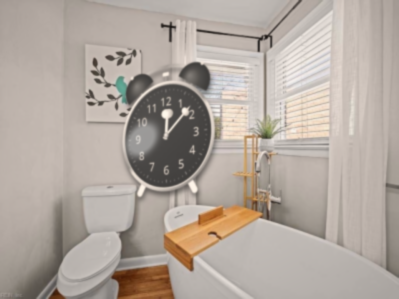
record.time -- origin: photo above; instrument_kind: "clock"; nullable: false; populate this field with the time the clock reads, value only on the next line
12:08
